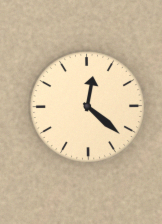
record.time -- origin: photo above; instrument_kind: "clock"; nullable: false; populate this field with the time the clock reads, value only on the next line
12:22
